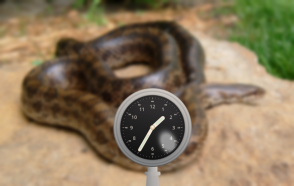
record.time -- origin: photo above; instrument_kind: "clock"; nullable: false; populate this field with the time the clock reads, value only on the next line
1:35
